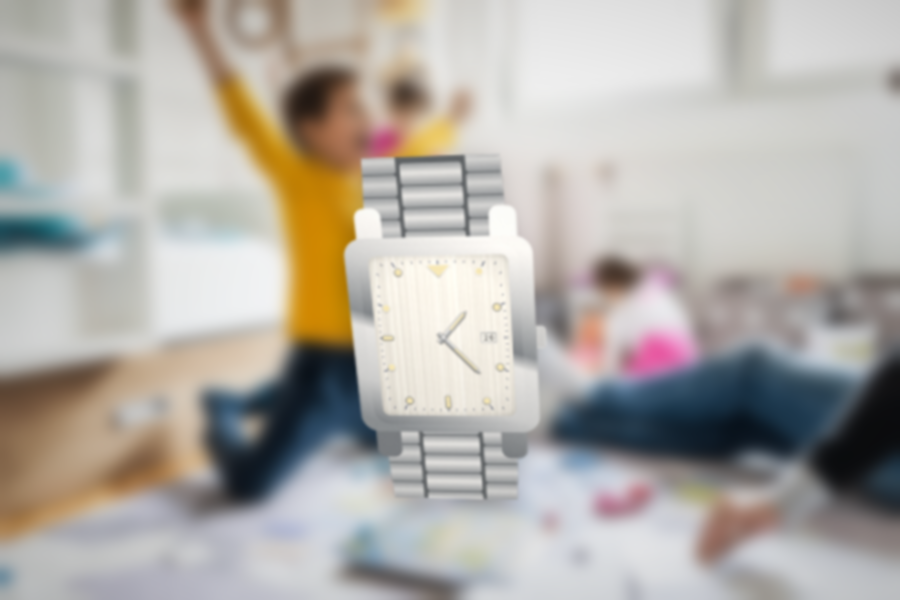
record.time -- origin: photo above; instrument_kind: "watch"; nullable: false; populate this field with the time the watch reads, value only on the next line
1:23
